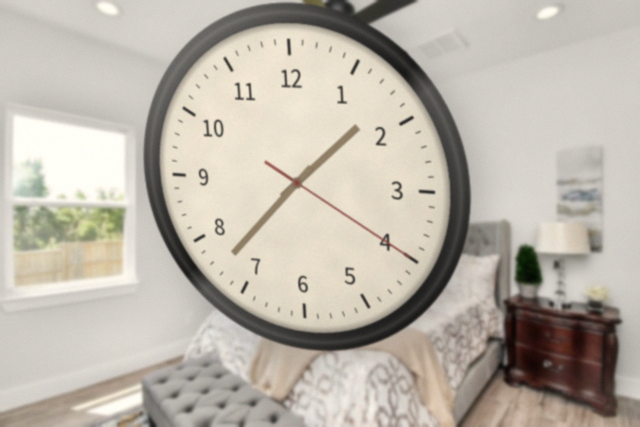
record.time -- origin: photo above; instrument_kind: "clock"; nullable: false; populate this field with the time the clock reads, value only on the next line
1:37:20
